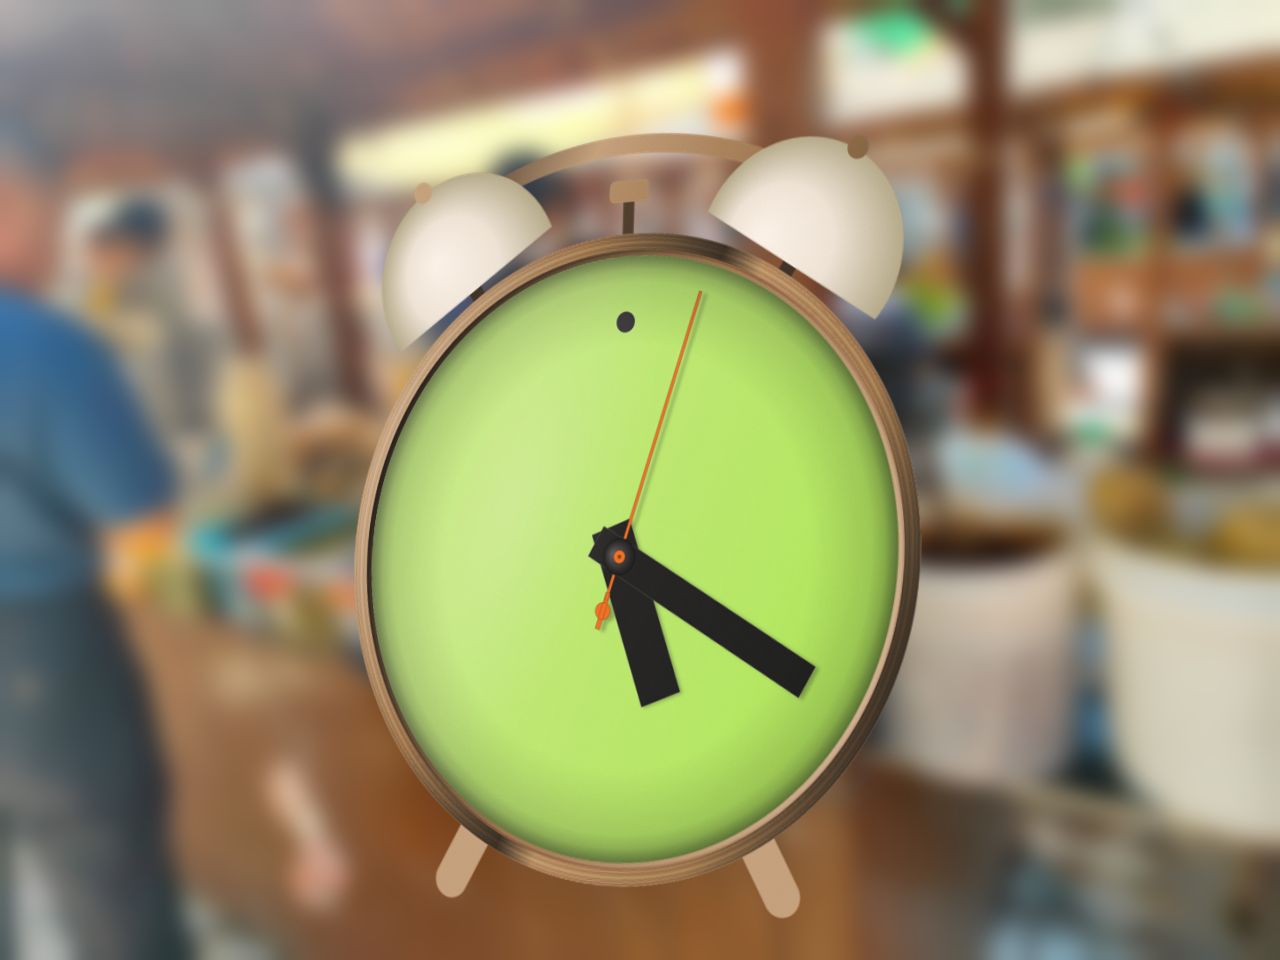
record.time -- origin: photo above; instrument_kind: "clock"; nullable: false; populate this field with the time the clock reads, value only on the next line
5:20:03
